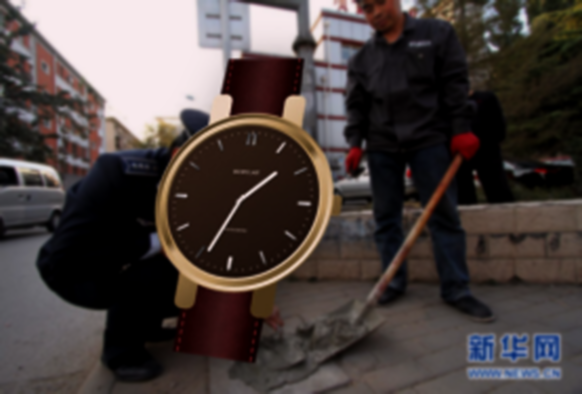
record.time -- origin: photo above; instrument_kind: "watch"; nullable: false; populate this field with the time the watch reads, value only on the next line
1:34
